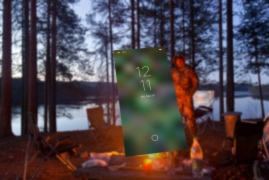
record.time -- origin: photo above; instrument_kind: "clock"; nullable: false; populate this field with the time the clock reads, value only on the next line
12:11
